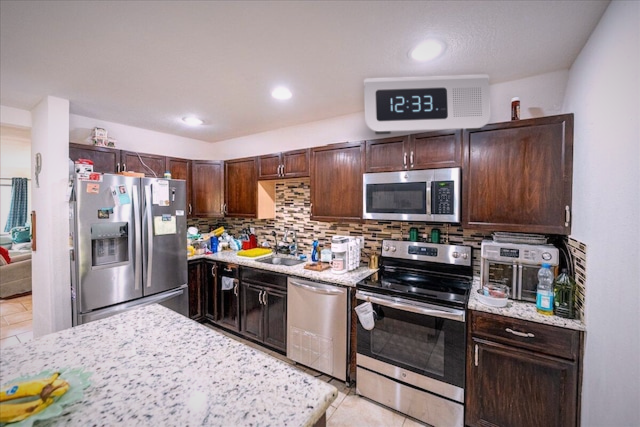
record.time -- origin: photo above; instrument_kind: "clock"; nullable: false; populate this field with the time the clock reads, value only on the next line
12:33
